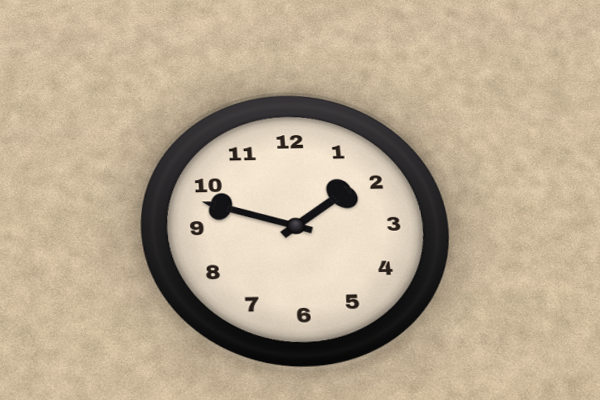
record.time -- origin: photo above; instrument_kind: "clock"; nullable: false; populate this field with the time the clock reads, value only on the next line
1:48
